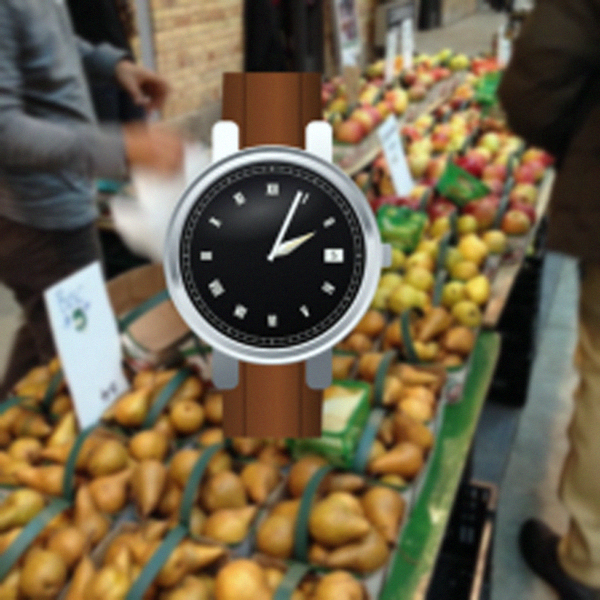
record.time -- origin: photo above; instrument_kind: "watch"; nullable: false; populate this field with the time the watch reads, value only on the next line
2:04
